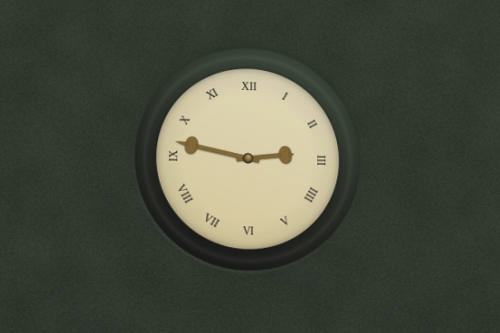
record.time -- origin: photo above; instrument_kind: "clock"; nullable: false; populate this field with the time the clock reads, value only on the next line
2:47
